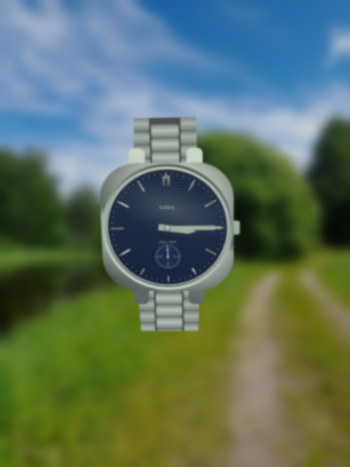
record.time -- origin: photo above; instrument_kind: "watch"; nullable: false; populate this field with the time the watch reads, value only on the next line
3:15
